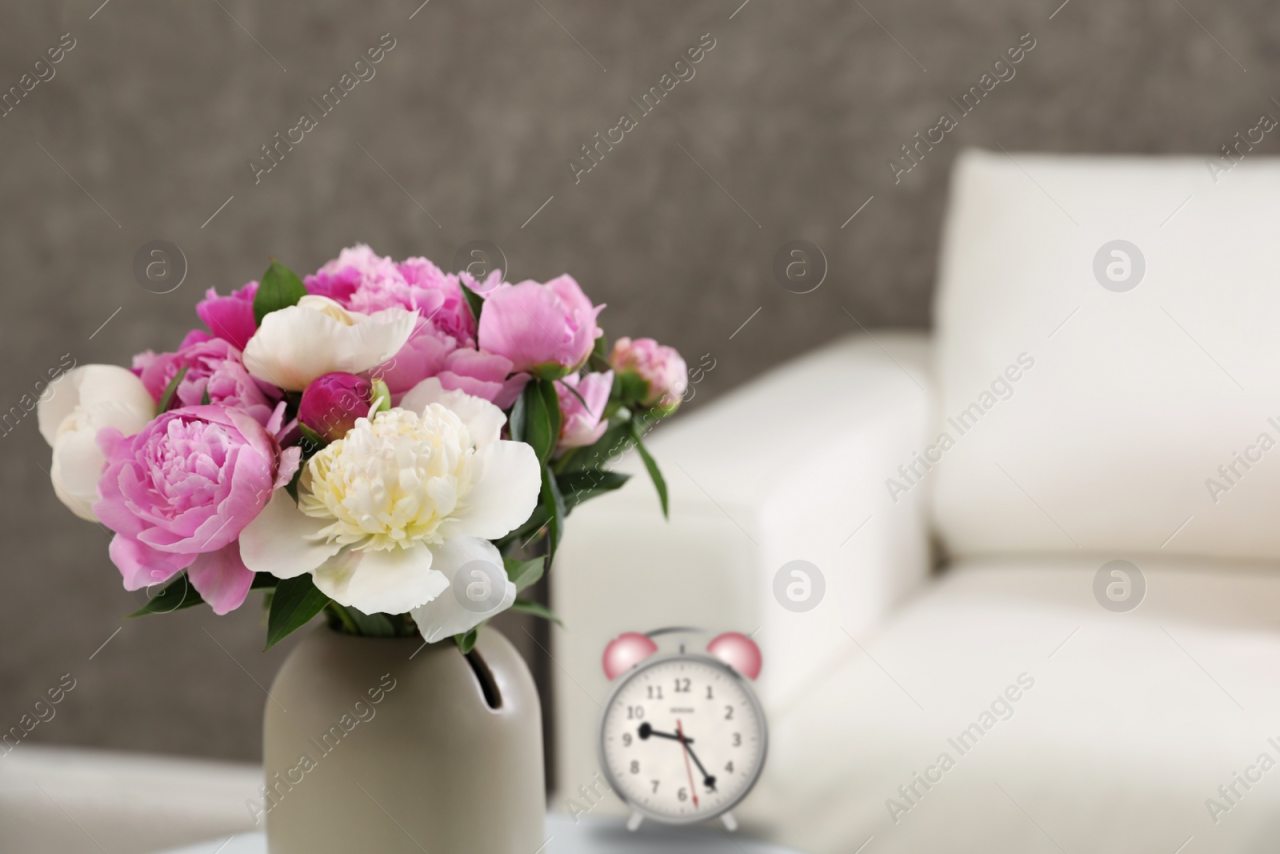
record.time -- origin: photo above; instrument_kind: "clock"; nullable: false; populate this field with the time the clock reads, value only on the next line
9:24:28
